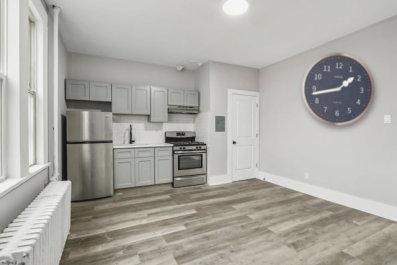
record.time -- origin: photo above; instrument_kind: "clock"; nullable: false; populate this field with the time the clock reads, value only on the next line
1:43
